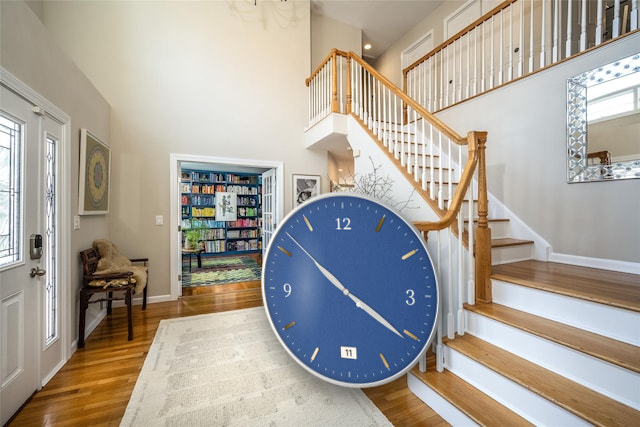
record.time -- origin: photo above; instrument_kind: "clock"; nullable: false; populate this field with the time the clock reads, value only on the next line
10:20:52
